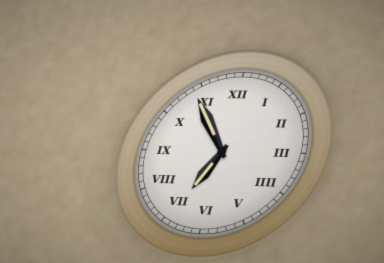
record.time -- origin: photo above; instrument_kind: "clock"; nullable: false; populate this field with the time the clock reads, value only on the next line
6:54
